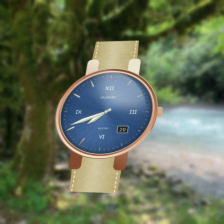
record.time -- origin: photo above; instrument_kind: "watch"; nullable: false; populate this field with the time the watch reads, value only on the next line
7:41
